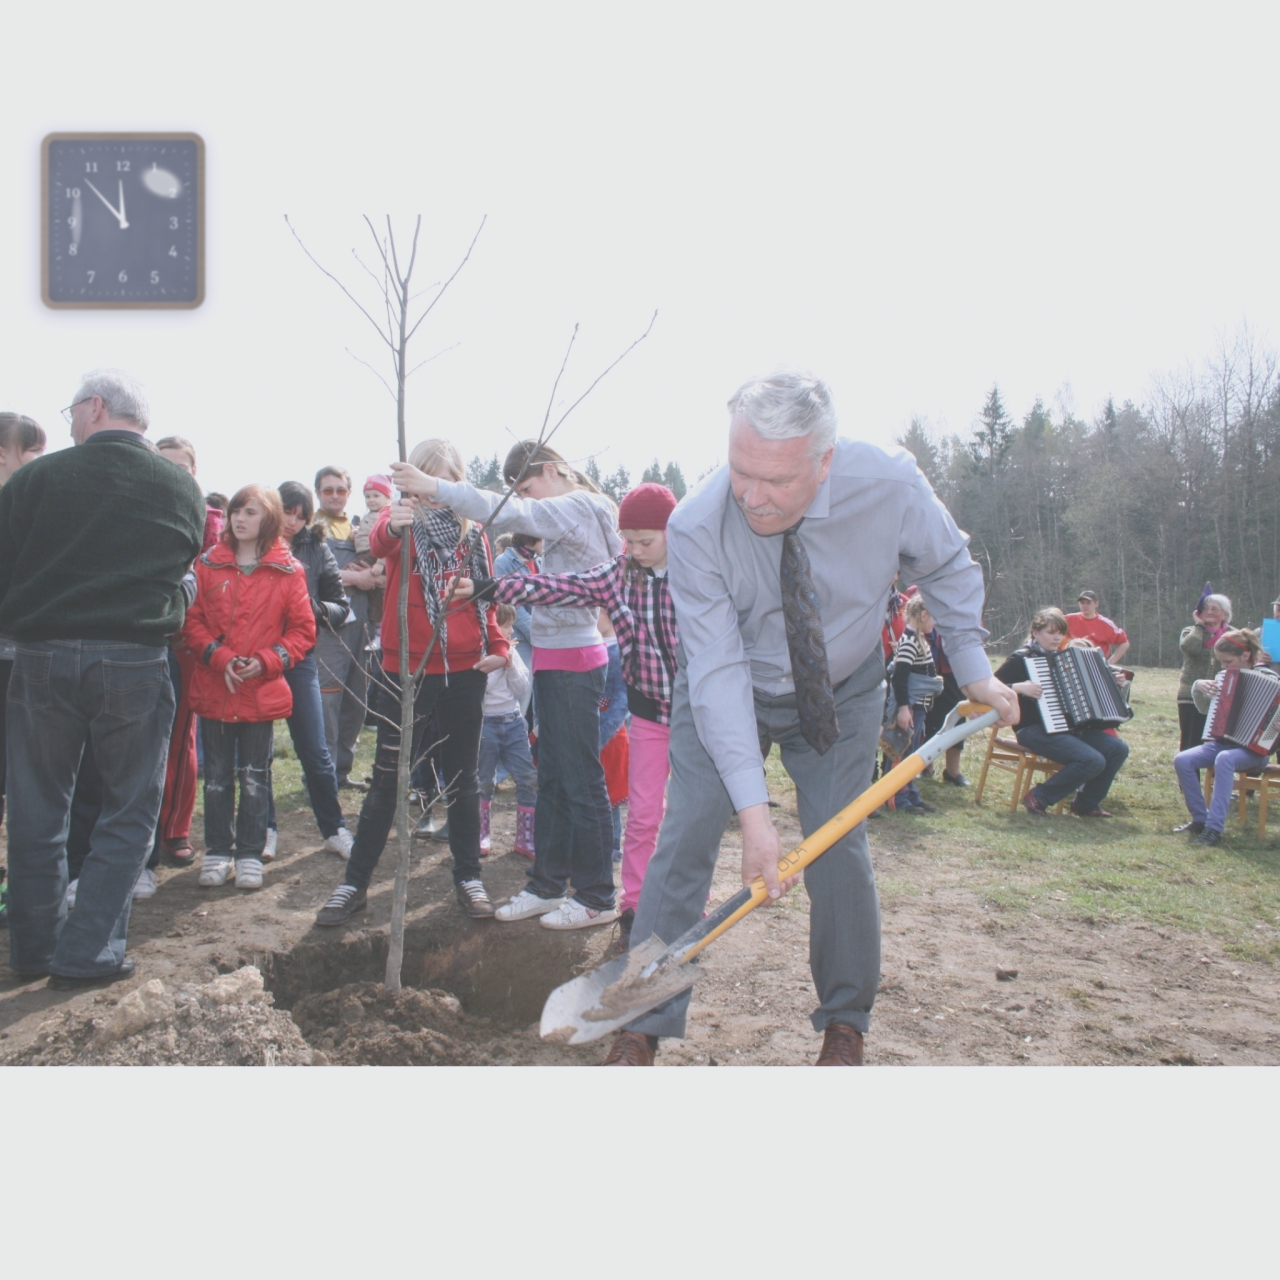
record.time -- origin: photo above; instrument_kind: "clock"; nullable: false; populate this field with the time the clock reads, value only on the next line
11:53
